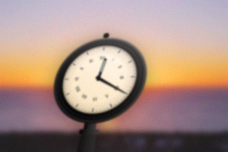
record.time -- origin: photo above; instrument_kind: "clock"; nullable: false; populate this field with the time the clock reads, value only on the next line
12:20
